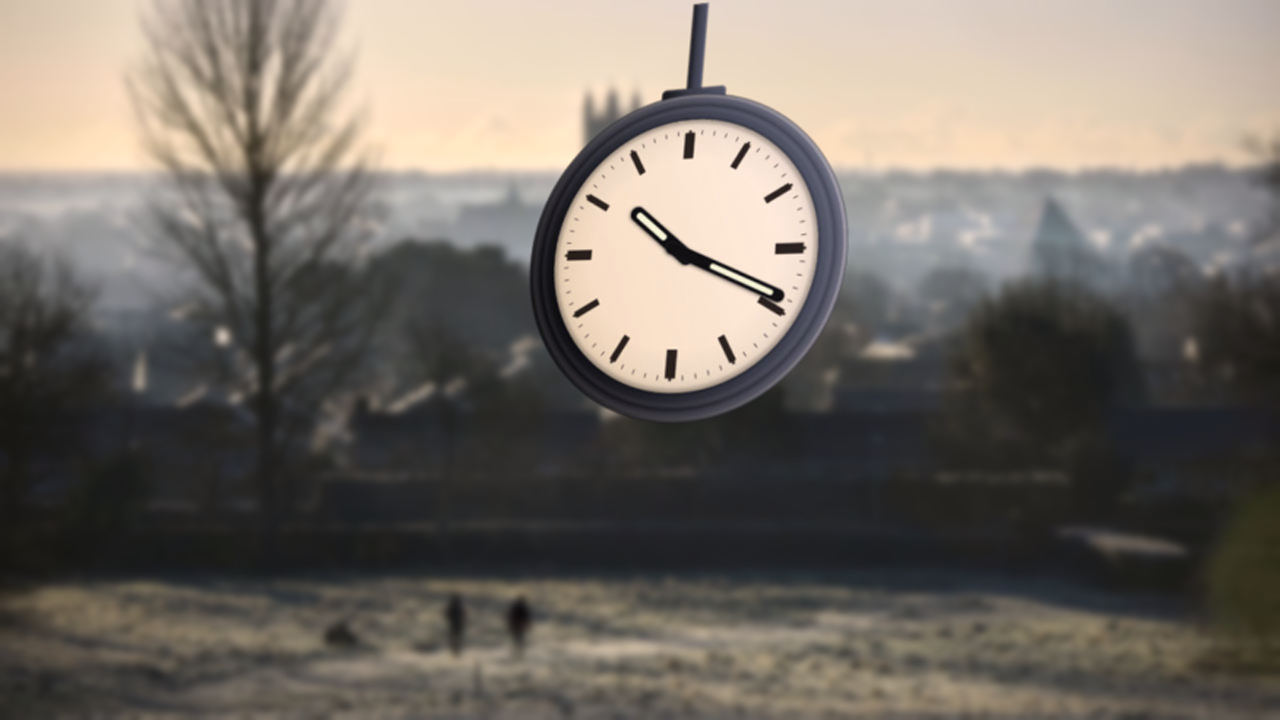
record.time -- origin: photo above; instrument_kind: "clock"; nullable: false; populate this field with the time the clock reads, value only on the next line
10:19
